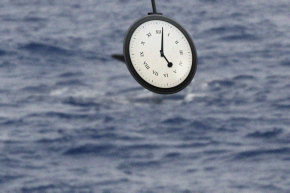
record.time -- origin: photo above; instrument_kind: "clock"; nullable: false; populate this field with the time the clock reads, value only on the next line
5:02
